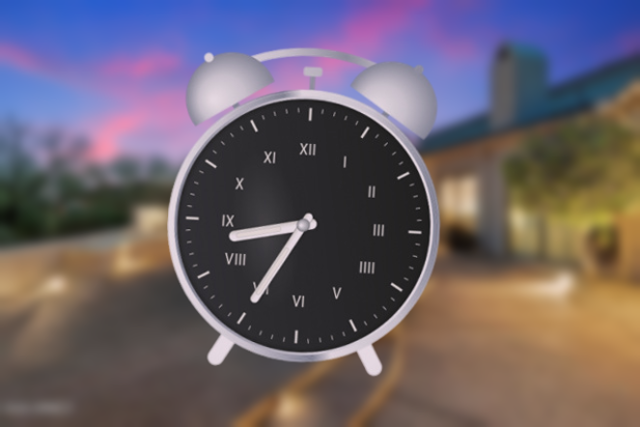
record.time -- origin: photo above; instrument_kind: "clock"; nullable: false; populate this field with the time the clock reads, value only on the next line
8:35
